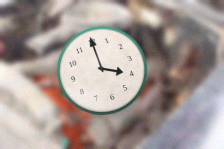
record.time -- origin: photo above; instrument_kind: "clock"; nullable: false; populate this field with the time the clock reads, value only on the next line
4:00
